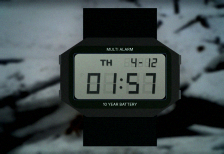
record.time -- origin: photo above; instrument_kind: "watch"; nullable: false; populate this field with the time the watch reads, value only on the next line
1:57
